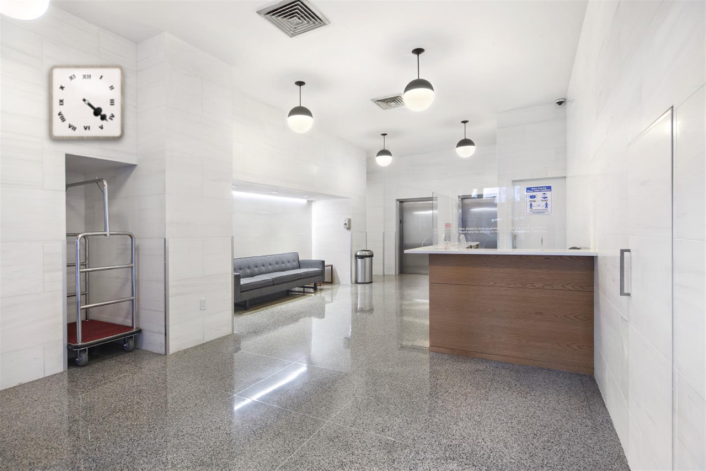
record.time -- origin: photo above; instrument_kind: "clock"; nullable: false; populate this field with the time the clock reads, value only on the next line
4:22
